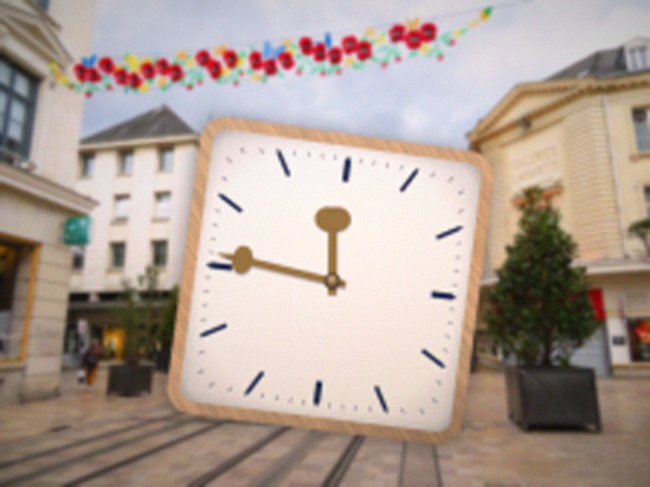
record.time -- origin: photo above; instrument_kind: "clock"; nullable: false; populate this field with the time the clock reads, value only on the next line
11:46
